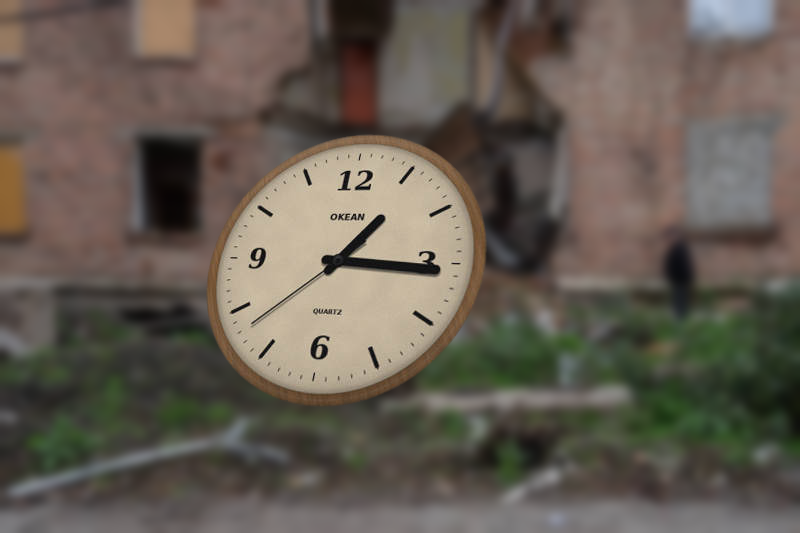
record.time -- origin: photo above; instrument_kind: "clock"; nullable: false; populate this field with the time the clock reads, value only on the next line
1:15:38
